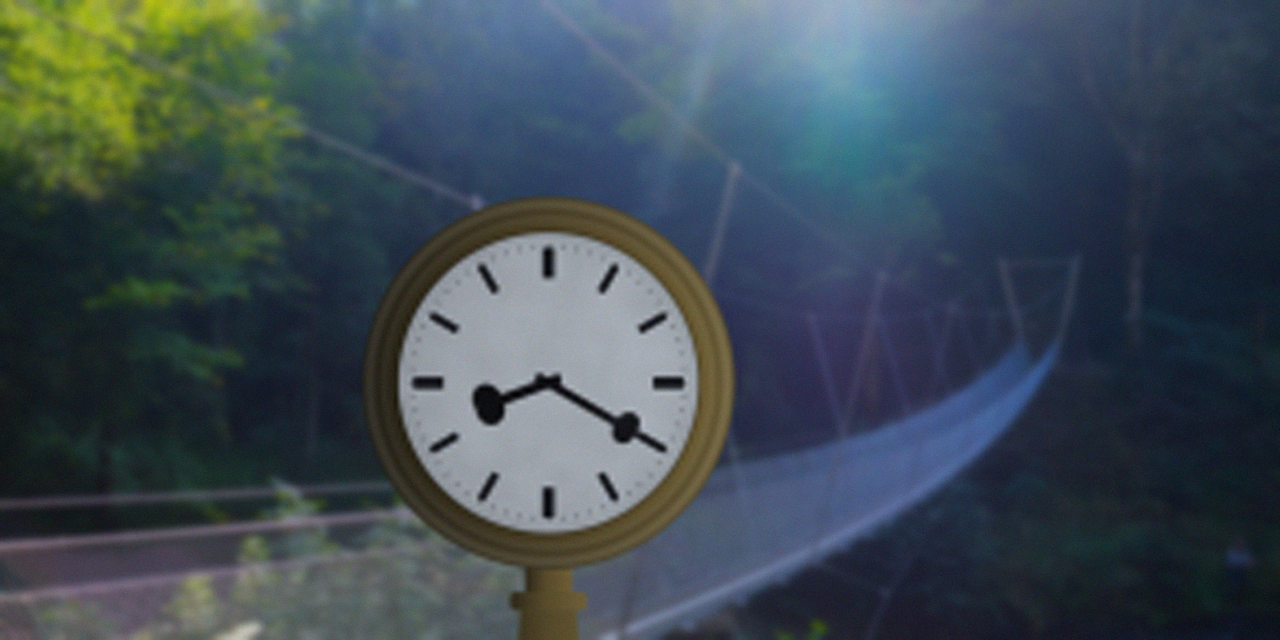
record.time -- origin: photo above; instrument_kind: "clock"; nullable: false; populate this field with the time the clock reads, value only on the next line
8:20
